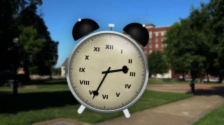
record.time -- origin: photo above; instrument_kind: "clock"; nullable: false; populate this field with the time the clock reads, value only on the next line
2:34
